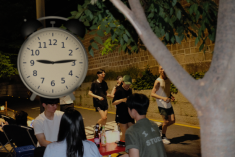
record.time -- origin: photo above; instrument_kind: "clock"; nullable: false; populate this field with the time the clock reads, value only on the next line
9:14
